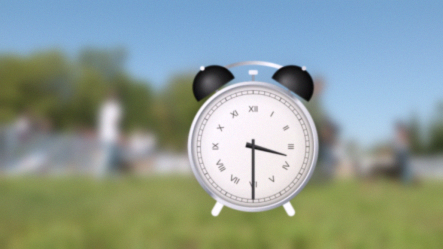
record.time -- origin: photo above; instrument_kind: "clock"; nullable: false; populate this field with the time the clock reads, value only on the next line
3:30
